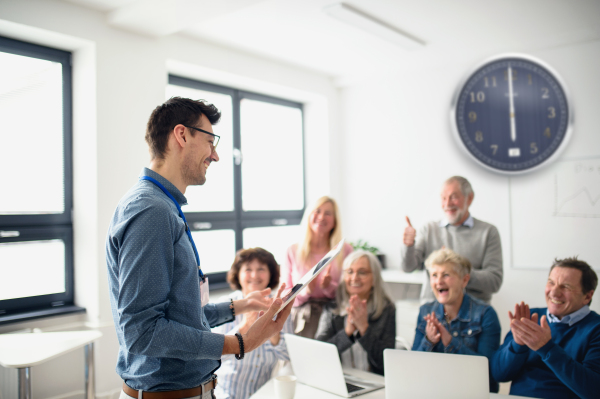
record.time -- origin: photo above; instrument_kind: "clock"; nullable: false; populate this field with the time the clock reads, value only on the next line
6:00
